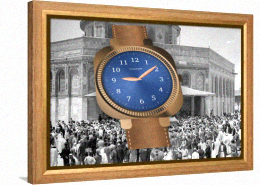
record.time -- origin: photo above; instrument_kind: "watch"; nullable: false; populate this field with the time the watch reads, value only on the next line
9:09
